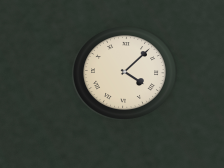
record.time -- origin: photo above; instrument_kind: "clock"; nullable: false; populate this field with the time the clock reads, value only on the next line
4:07
